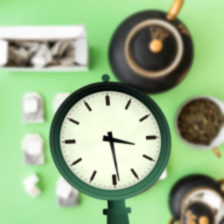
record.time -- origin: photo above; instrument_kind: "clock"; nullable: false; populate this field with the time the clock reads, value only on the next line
3:29
